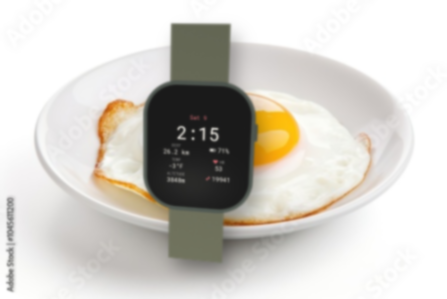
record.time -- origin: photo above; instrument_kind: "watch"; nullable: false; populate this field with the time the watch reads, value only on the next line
2:15
